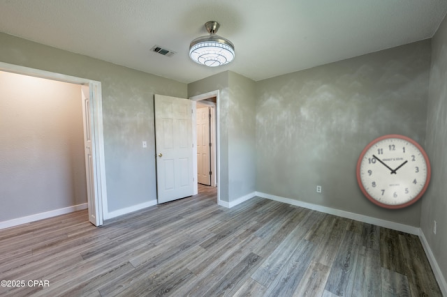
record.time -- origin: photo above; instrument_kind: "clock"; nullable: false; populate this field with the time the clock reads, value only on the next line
1:52
